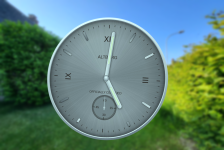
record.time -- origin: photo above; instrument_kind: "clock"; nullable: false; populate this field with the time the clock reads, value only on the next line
5:01
